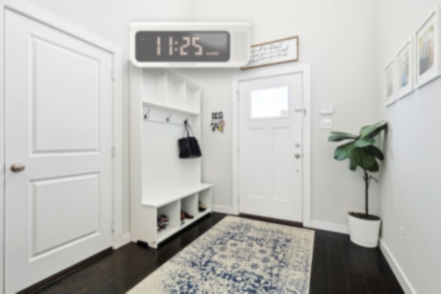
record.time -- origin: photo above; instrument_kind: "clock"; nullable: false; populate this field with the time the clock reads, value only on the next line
11:25
